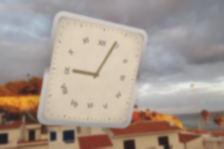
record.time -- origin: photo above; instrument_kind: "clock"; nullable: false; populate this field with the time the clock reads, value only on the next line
9:04
